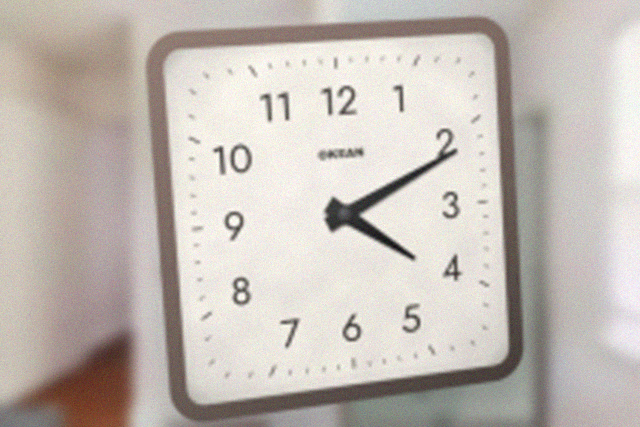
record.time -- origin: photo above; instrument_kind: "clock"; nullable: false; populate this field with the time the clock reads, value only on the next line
4:11
